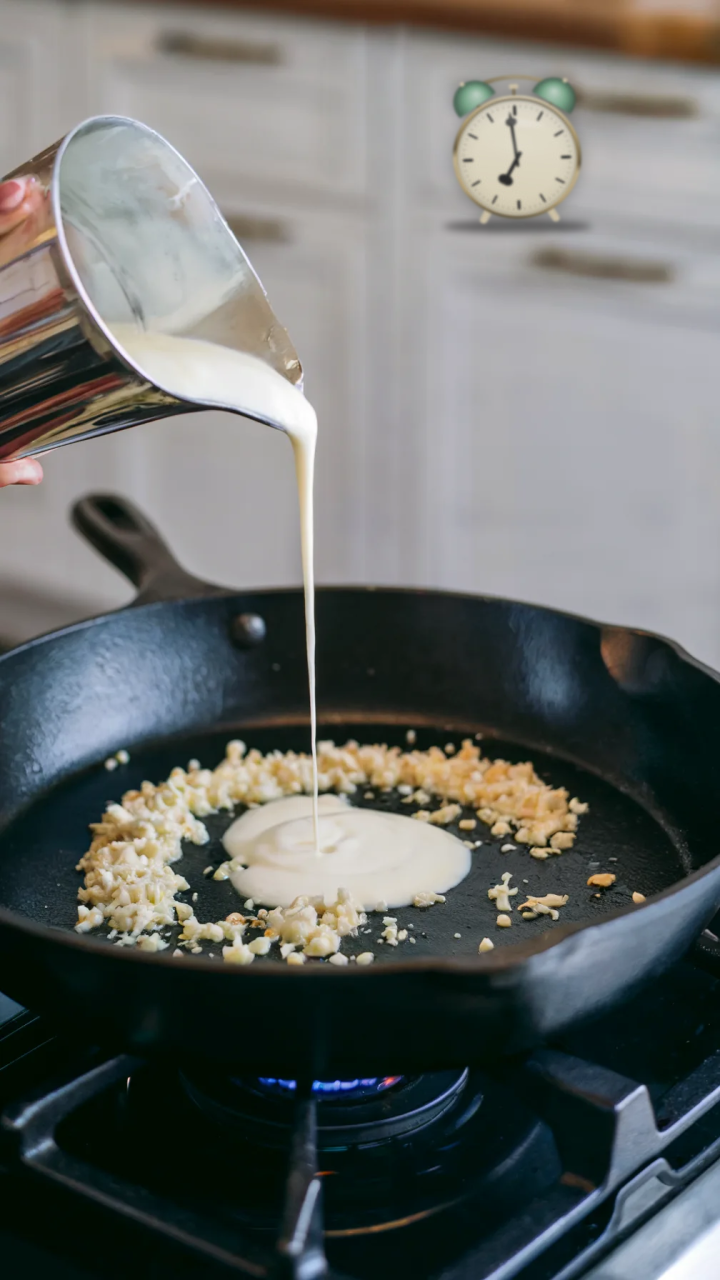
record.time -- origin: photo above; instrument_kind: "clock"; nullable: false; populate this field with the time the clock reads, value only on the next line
6:59
